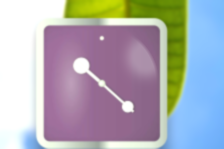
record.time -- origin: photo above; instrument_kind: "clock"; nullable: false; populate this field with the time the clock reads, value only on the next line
10:22
